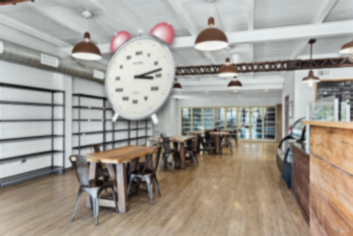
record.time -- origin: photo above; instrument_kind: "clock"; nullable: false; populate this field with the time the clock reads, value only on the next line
3:13
